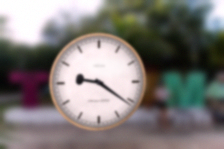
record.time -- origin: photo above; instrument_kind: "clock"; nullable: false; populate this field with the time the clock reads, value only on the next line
9:21
